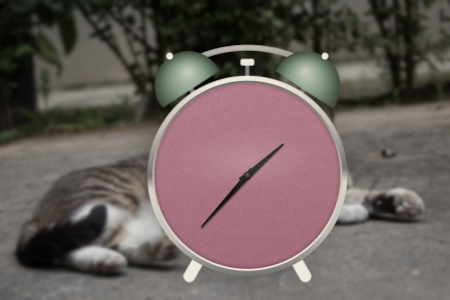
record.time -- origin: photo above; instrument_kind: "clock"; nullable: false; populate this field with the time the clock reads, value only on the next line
1:37
